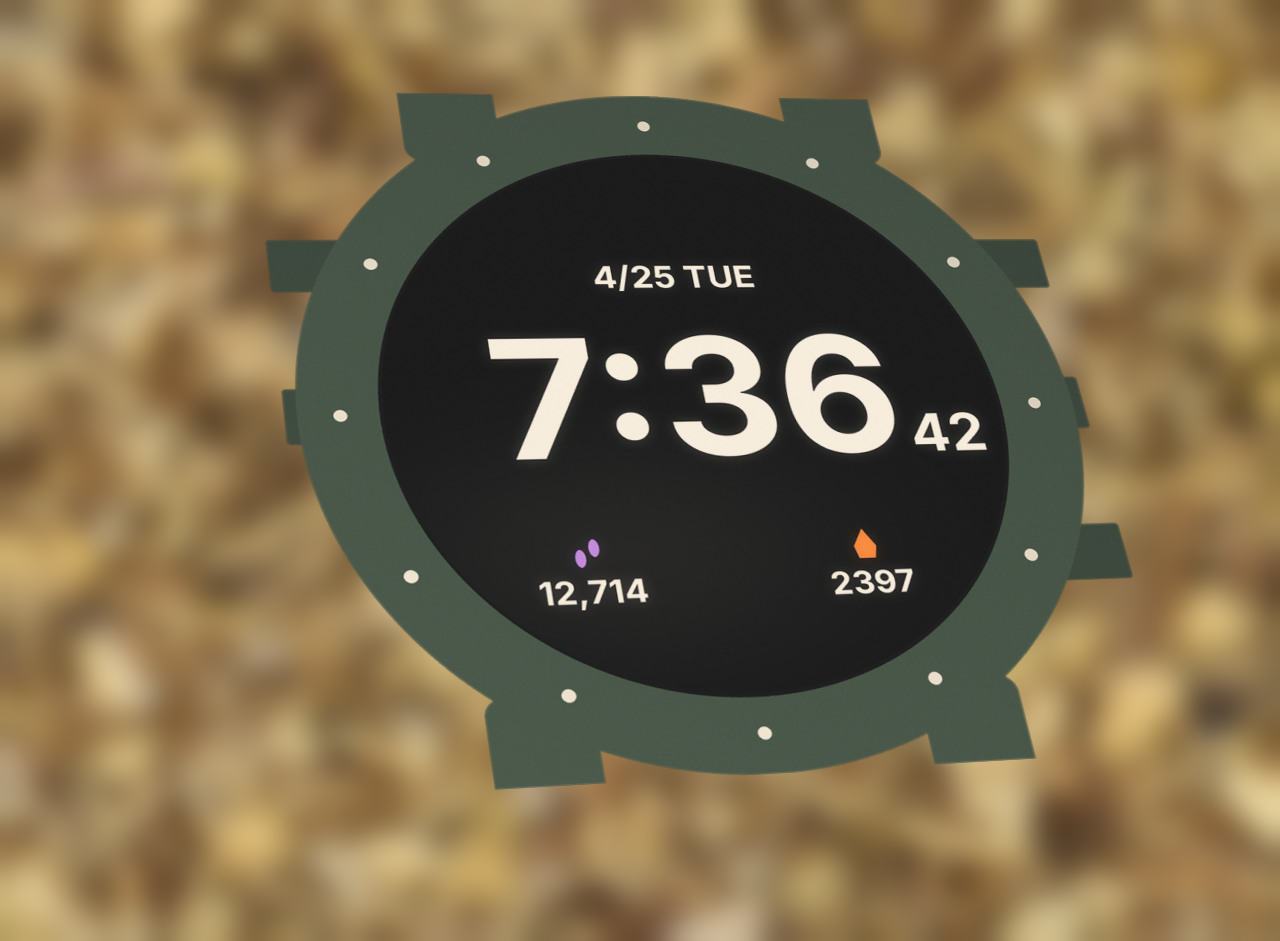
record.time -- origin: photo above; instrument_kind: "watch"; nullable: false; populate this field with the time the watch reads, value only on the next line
7:36:42
